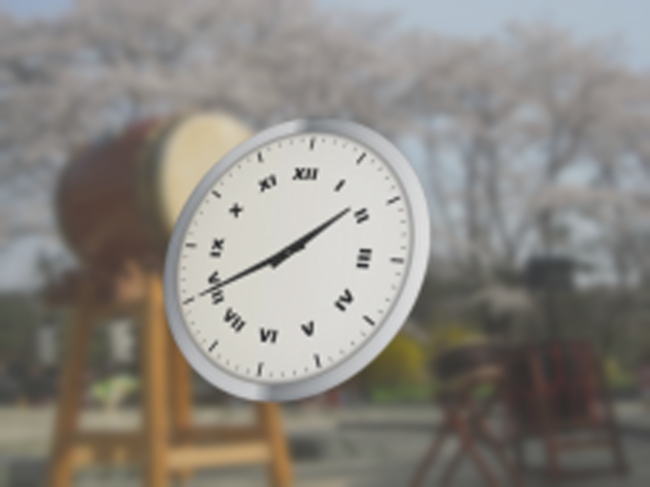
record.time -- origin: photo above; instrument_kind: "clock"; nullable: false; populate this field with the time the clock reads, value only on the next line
1:40
